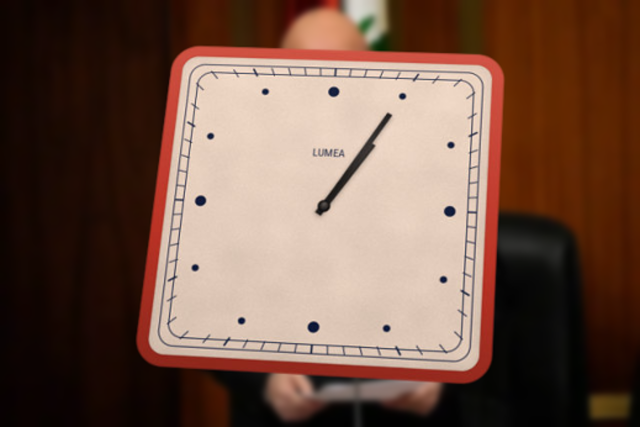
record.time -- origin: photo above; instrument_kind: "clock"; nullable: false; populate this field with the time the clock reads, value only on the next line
1:05
